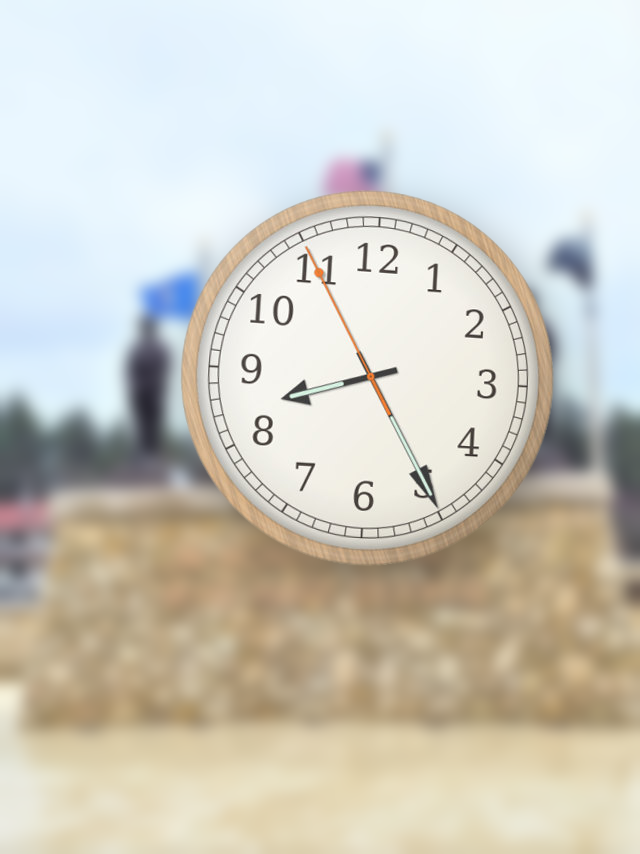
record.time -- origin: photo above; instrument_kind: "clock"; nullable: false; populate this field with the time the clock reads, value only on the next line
8:24:55
